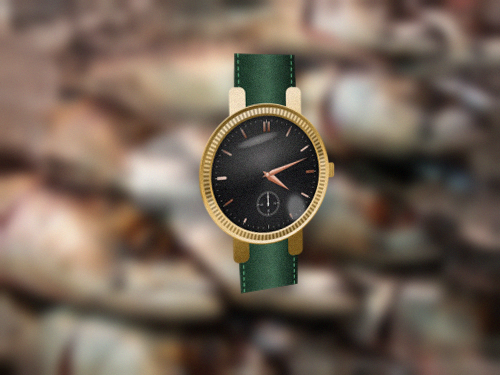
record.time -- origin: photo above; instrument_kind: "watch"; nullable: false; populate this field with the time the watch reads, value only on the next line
4:12
